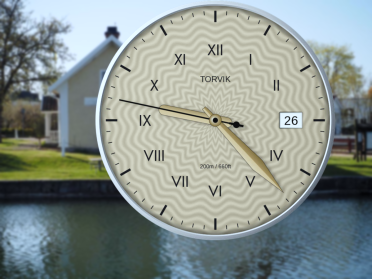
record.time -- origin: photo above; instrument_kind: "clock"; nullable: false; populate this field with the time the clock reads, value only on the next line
9:22:47
